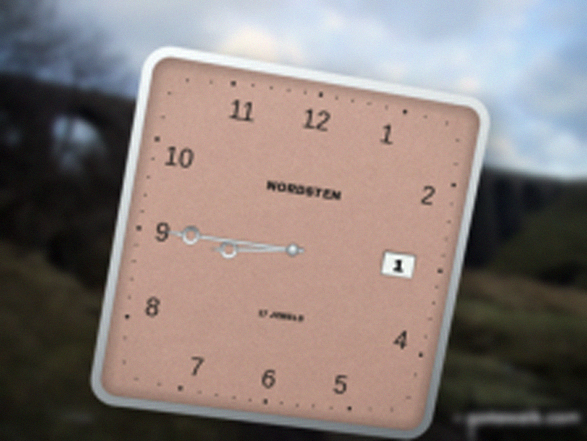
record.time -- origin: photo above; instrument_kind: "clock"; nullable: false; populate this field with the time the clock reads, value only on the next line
8:45
